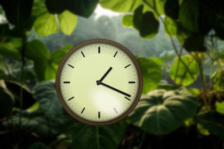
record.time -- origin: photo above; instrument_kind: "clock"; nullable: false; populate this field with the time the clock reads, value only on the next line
1:19
